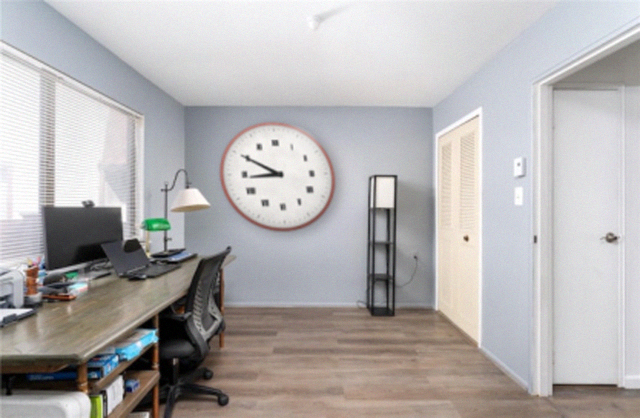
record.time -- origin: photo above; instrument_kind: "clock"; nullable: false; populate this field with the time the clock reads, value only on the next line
8:50
